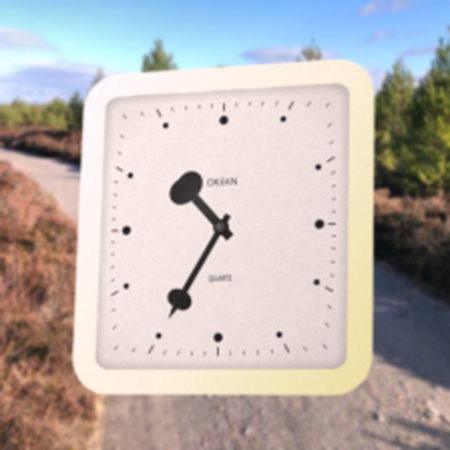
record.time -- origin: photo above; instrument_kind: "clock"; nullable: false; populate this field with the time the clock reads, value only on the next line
10:35
